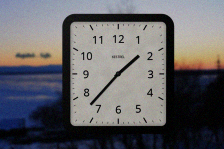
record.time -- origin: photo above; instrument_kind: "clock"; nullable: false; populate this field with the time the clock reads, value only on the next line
1:37
